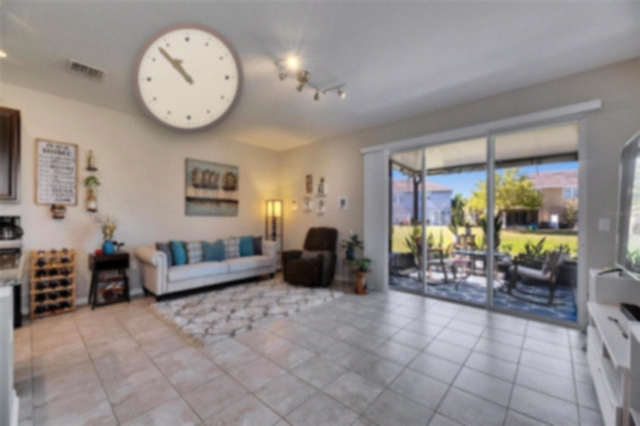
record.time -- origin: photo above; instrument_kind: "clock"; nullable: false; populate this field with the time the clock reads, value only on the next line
10:53
